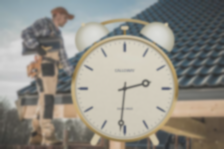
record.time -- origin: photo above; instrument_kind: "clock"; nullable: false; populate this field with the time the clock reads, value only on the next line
2:31
